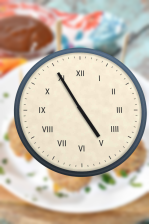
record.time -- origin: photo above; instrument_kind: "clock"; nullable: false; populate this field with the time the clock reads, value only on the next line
4:55
